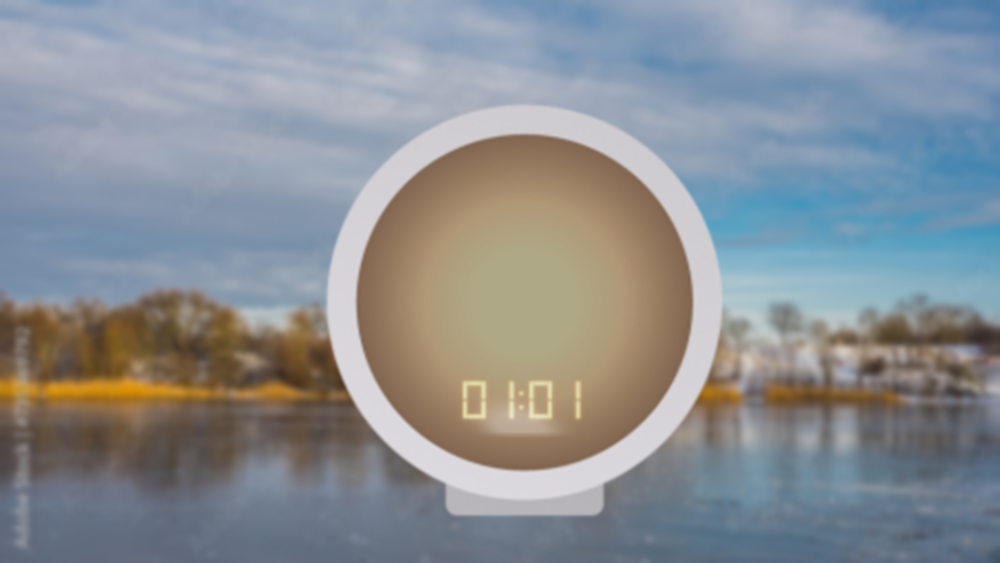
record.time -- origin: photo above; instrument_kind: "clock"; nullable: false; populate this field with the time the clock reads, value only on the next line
1:01
